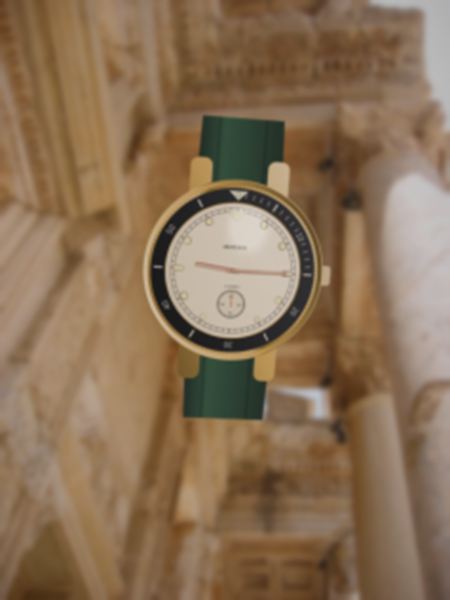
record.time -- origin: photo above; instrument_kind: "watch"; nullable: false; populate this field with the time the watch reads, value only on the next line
9:15
